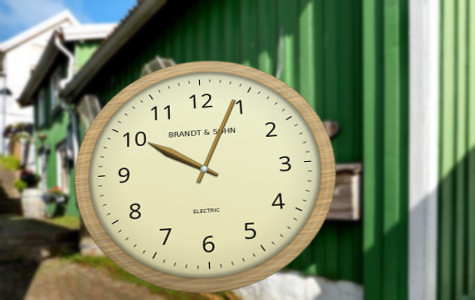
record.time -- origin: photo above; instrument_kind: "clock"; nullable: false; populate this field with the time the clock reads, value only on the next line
10:04
